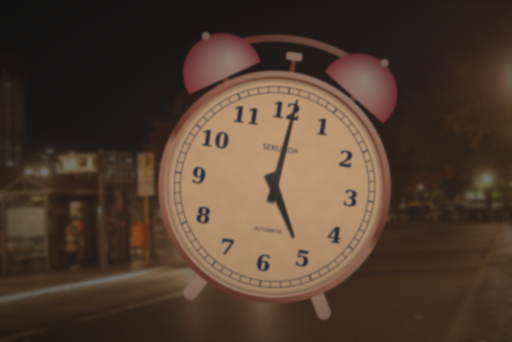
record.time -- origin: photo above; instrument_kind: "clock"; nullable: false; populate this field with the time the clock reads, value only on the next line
5:01
